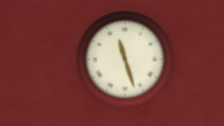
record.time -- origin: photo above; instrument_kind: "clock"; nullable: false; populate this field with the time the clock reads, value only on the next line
11:27
